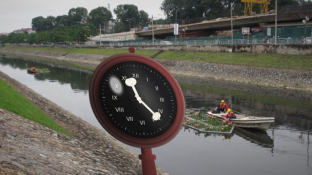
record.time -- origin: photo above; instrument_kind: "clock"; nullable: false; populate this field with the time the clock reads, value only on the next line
11:23
